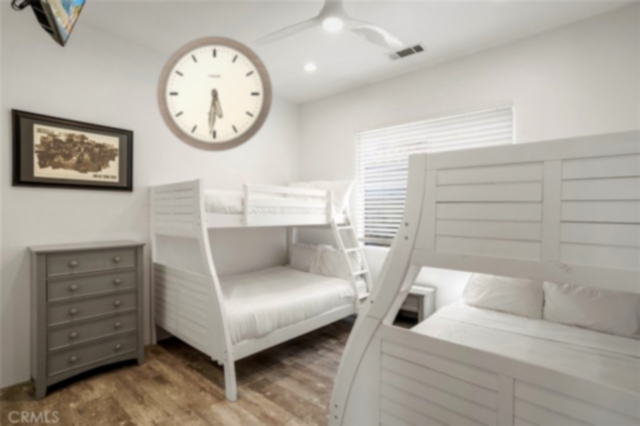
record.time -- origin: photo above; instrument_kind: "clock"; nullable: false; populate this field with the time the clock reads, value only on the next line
5:31
